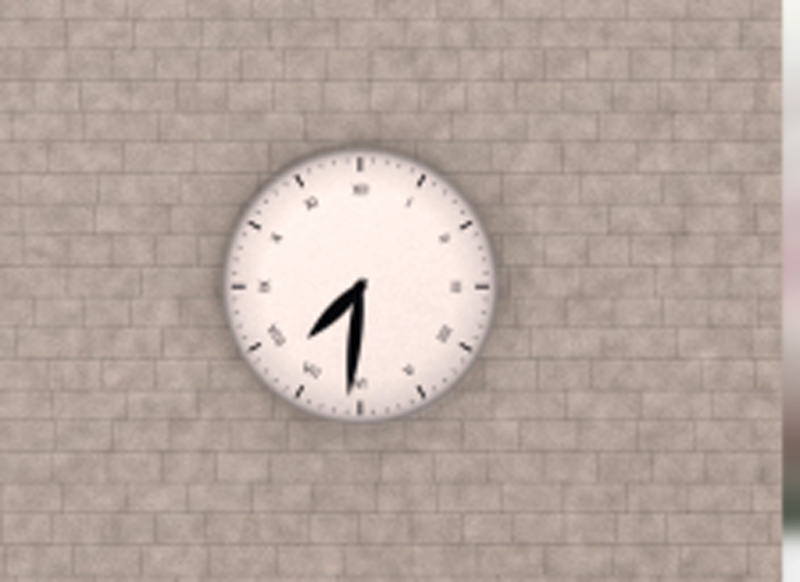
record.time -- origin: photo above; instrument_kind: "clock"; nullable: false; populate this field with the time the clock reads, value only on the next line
7:31
